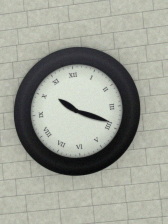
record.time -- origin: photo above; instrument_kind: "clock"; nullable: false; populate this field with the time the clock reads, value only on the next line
10:19
